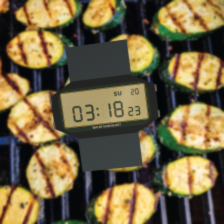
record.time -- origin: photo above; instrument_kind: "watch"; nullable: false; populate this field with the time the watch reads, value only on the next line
3:18:23
